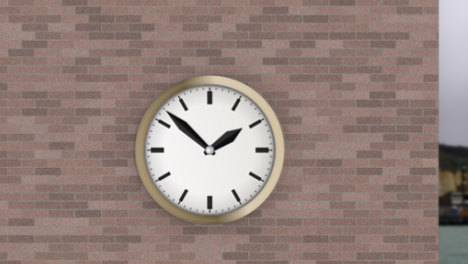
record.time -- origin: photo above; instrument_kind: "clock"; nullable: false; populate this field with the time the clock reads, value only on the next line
1:52
